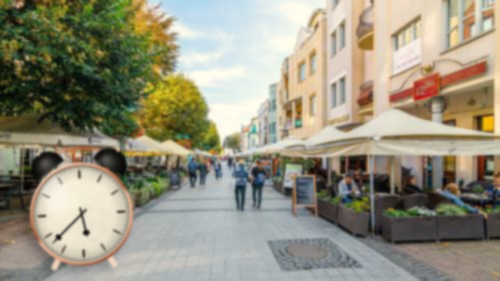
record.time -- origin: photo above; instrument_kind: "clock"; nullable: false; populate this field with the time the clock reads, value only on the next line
5:38
